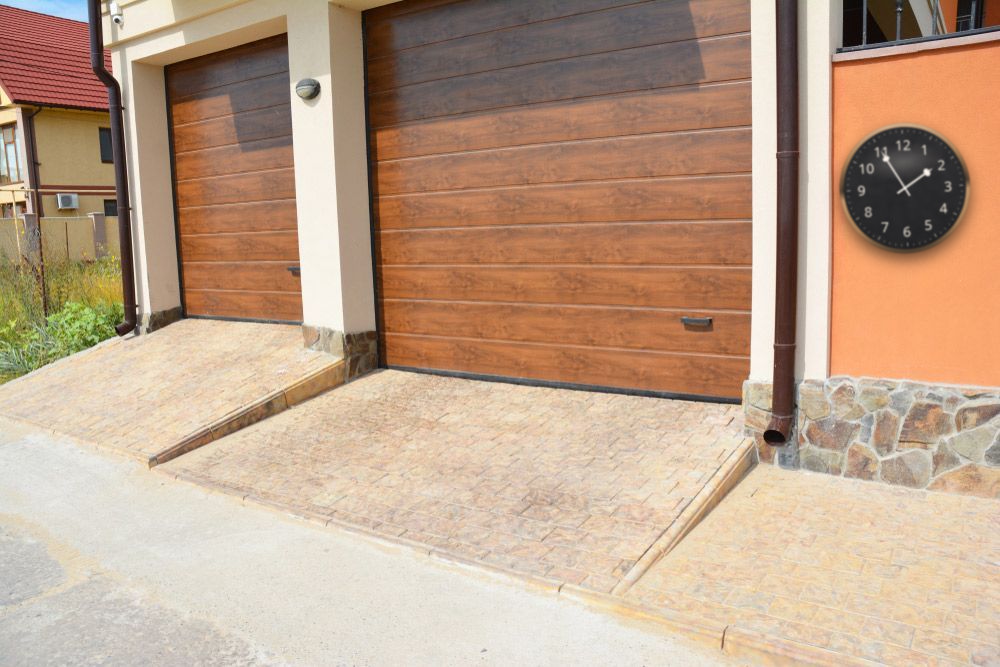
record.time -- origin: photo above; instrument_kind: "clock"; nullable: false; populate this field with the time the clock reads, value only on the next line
1:55
